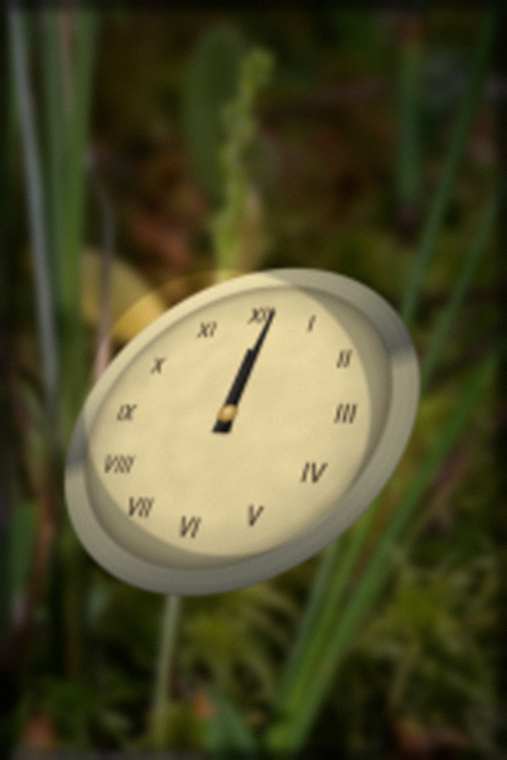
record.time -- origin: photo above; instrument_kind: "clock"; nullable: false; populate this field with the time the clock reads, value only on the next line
12:01
